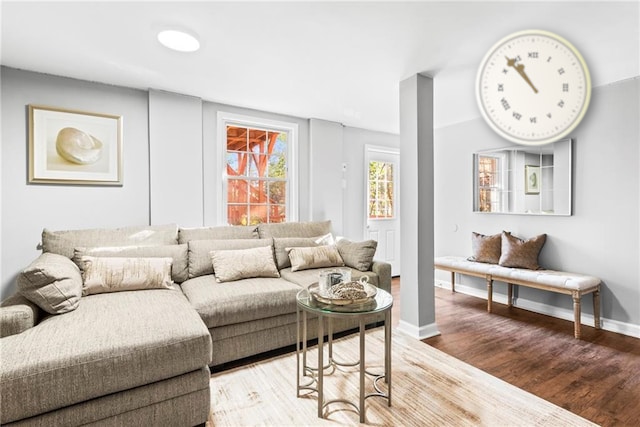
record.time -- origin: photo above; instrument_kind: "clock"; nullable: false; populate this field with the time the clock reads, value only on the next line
10:53
